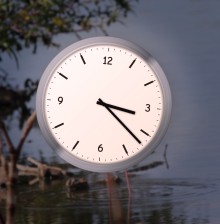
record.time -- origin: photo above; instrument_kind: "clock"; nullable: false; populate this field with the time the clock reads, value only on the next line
3:22
